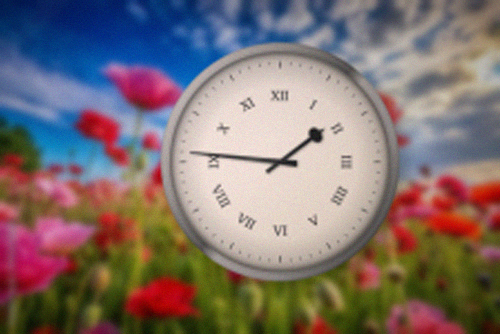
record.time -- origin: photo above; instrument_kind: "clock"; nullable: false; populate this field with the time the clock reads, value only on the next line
1:46
